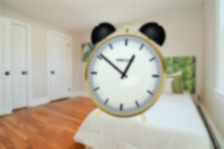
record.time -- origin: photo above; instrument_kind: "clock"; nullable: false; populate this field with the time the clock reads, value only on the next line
12:51
